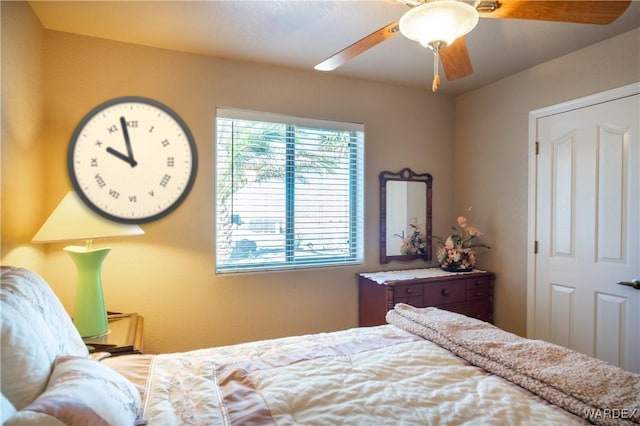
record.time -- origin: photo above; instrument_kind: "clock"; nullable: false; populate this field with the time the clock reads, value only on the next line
9:58
